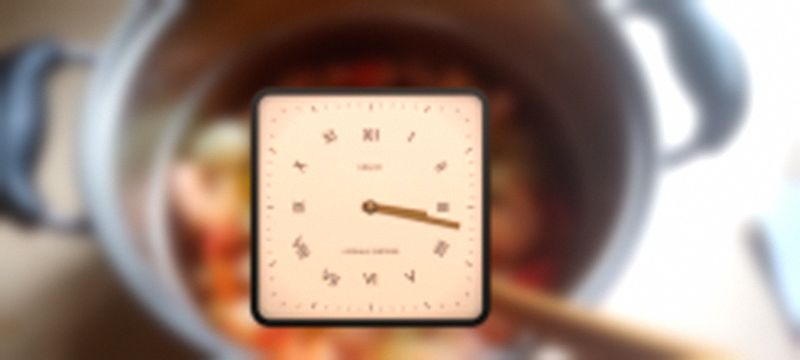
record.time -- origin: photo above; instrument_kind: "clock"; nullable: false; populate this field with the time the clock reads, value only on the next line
3:17
